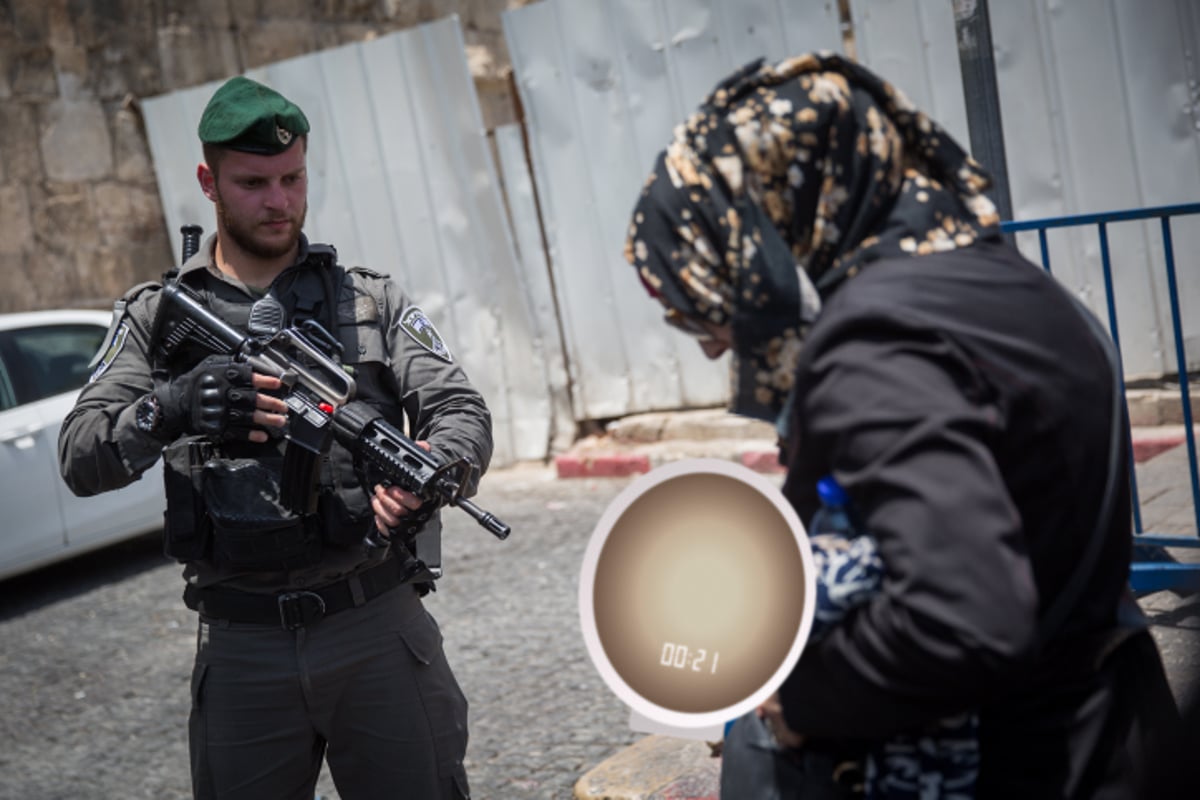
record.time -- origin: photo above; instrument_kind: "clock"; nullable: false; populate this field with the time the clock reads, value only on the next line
0:21
